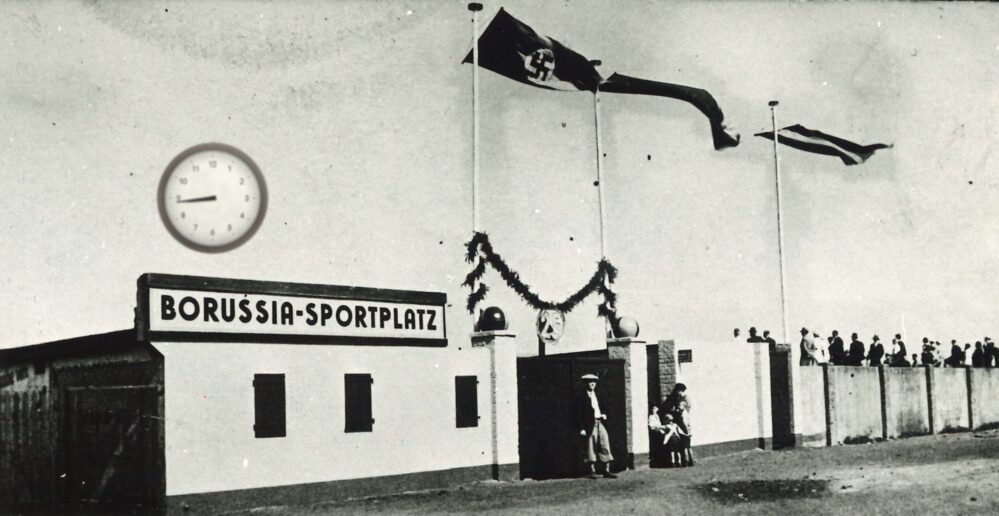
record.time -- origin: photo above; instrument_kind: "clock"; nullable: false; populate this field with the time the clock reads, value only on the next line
8:44
